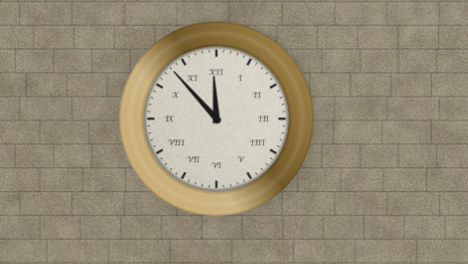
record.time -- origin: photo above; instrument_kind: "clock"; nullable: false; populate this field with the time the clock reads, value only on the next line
11:53
